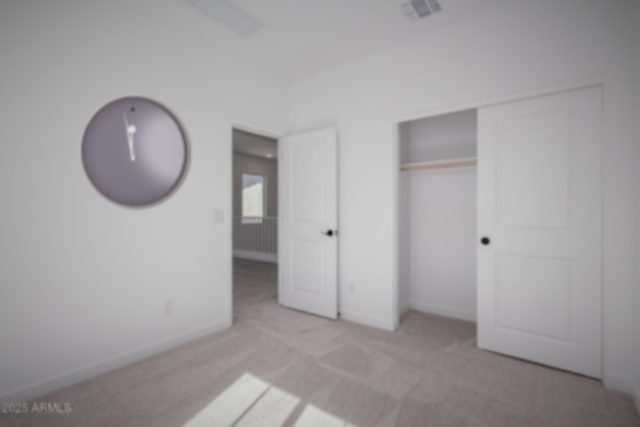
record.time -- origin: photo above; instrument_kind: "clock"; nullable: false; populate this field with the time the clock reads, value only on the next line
11:58
